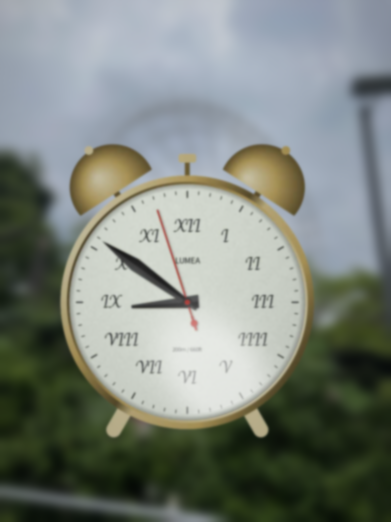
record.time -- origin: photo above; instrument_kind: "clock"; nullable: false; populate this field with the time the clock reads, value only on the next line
8:50:57
